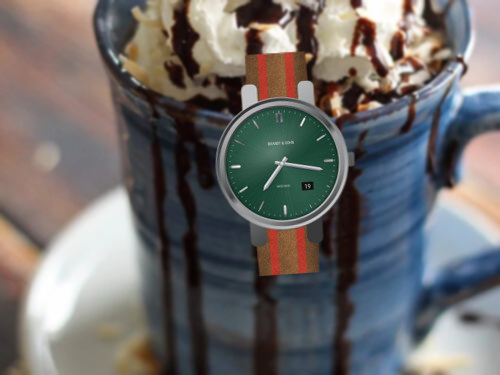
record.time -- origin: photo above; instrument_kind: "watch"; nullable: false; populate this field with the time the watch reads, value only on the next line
7:17
